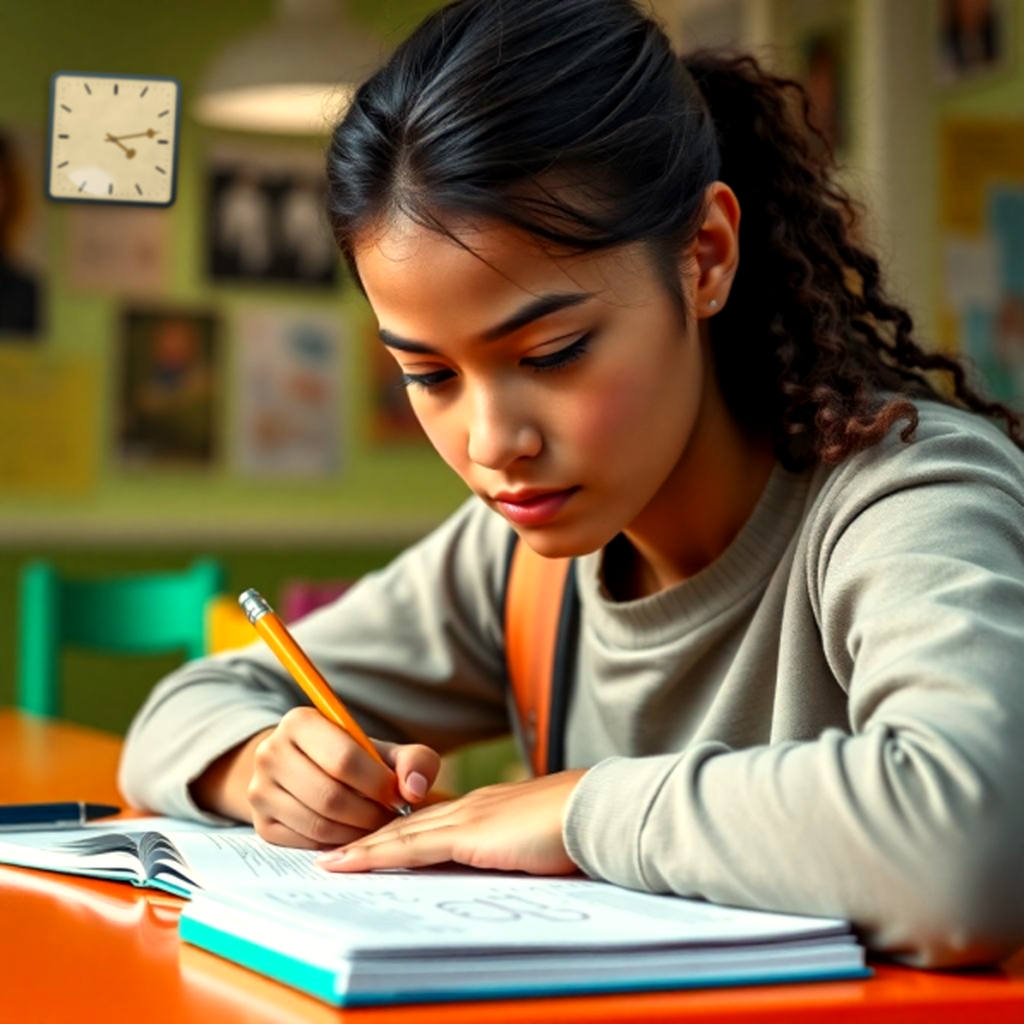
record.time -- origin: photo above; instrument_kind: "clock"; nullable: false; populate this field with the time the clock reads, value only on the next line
4:13
